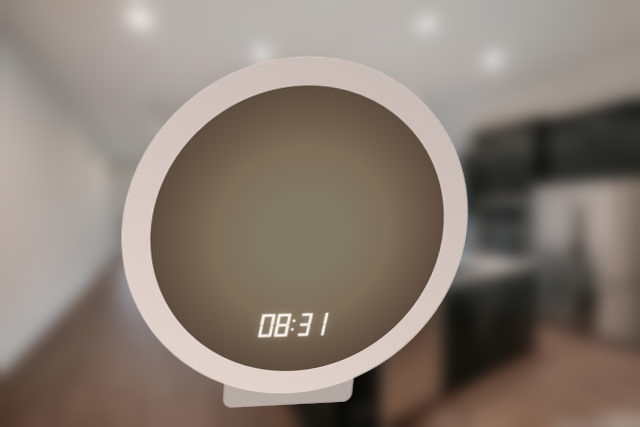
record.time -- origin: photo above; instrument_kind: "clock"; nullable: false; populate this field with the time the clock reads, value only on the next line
8:31
